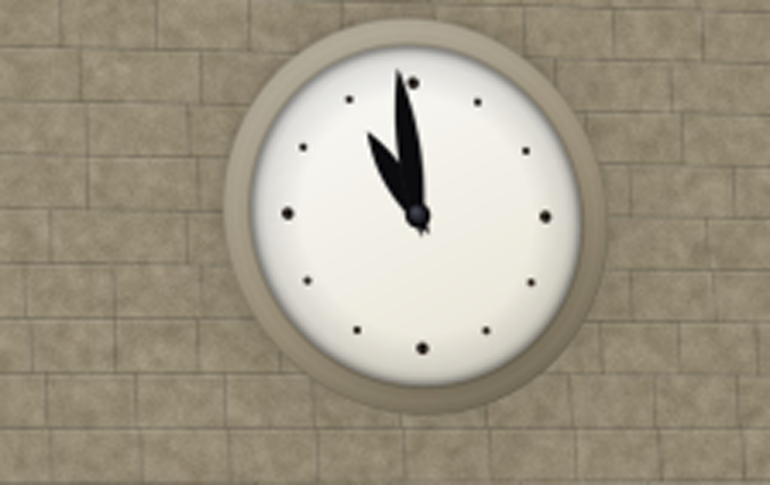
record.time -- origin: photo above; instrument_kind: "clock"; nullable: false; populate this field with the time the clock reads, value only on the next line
10:59
